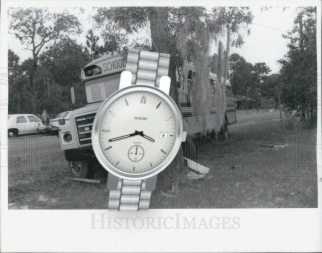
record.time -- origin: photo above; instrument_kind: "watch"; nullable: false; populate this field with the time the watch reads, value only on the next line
3:42
